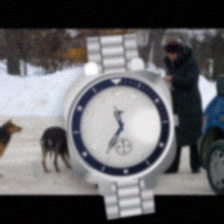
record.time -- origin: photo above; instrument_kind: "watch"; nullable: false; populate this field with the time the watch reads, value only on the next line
11:36
